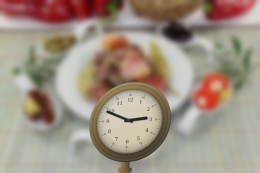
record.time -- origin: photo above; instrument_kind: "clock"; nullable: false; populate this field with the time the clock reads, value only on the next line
2:49
